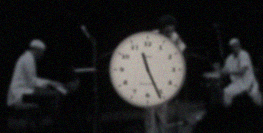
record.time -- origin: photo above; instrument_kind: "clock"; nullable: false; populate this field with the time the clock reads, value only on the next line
11:26
